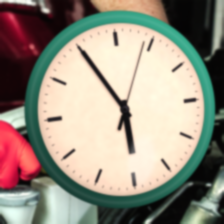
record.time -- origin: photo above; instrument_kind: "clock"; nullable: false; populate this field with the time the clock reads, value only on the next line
5:55:04
